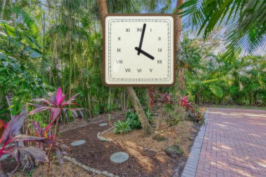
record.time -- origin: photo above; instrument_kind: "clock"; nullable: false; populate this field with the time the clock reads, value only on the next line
4:02
